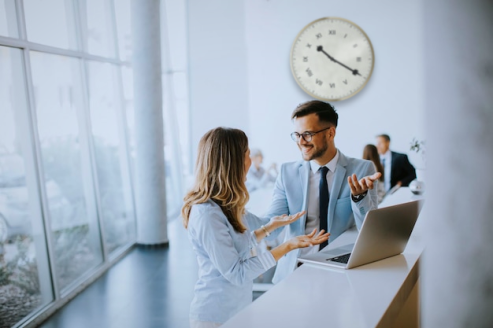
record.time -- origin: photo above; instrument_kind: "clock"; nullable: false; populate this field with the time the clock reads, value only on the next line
10:20
